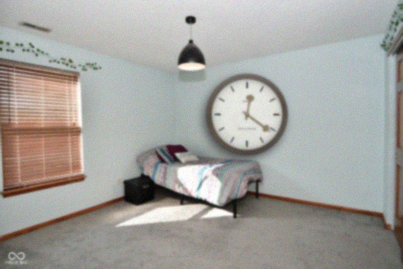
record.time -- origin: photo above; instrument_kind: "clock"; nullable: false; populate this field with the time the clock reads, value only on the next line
12:21
